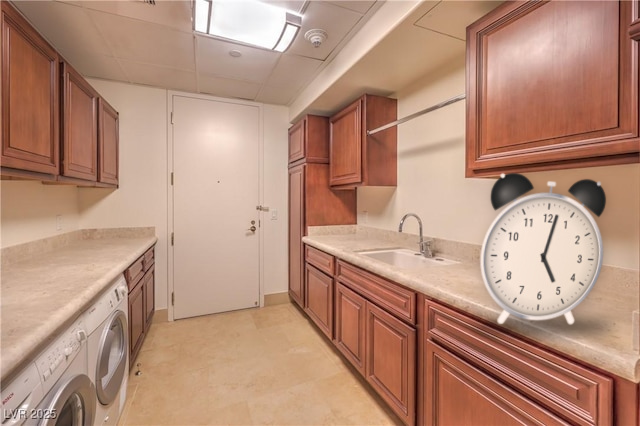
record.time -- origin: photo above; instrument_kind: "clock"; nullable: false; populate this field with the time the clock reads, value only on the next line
5:02
